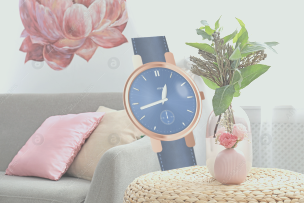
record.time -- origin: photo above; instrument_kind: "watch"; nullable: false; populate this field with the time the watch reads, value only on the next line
12:43
